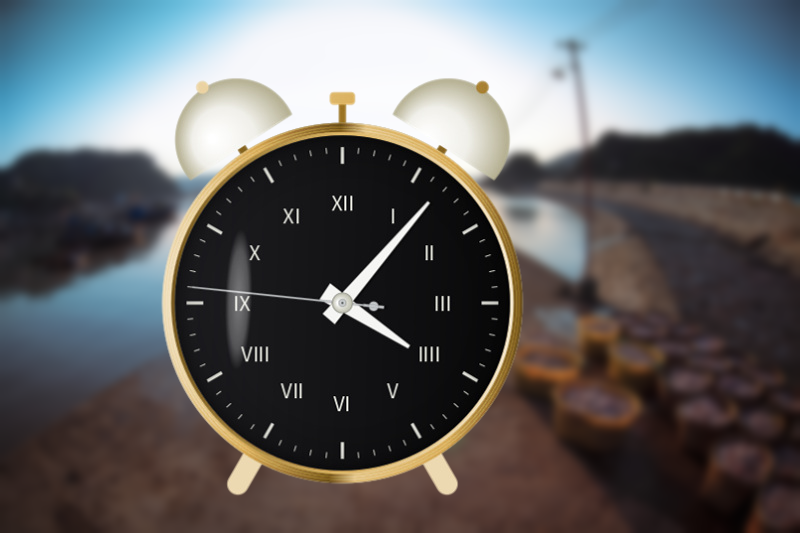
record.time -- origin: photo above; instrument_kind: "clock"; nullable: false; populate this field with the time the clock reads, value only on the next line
4:06:46
